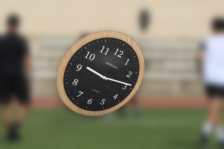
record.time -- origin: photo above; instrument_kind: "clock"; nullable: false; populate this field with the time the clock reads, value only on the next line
9:14
